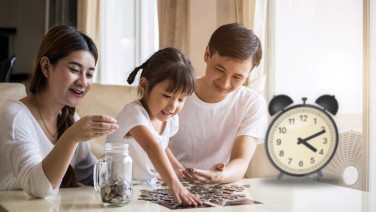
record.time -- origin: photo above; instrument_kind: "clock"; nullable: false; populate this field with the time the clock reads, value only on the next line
4:11
